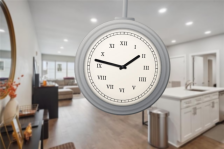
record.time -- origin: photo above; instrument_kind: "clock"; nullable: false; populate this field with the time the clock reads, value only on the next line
1:47
